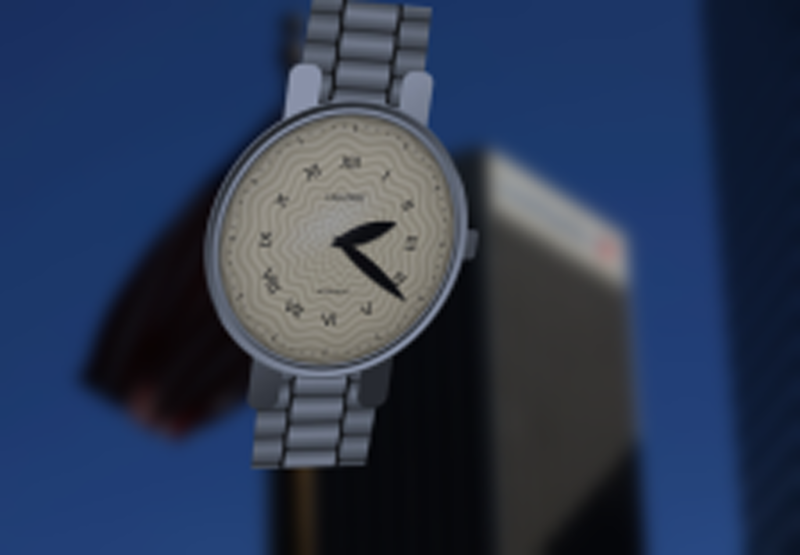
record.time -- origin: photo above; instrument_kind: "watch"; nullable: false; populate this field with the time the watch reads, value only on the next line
2:21
